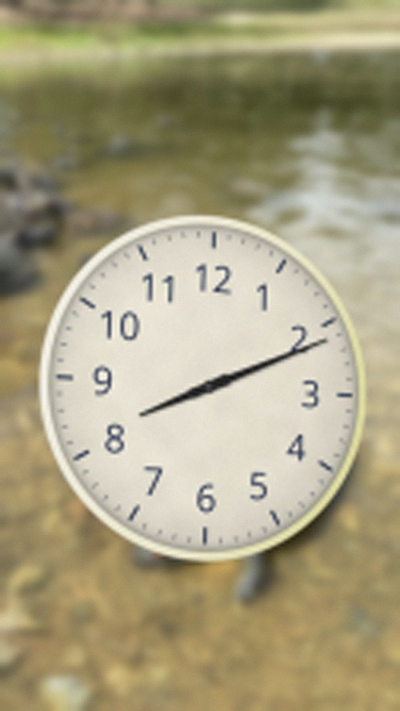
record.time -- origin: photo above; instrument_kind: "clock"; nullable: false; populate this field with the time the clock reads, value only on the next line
8:11
